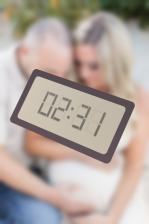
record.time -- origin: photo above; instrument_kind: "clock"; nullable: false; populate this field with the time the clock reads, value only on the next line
2:31
